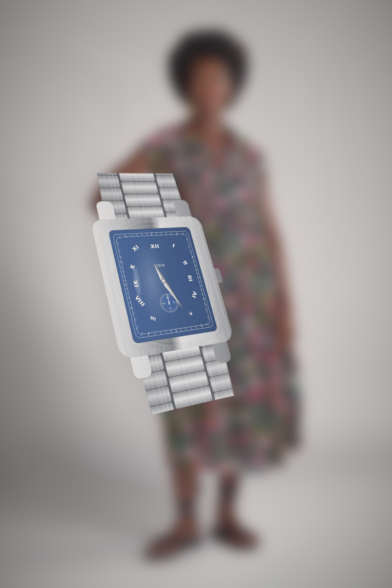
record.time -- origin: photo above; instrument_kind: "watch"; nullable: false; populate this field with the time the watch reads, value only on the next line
11:26
